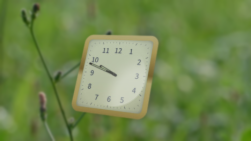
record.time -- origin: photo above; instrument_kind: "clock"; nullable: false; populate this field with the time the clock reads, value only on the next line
9:48
